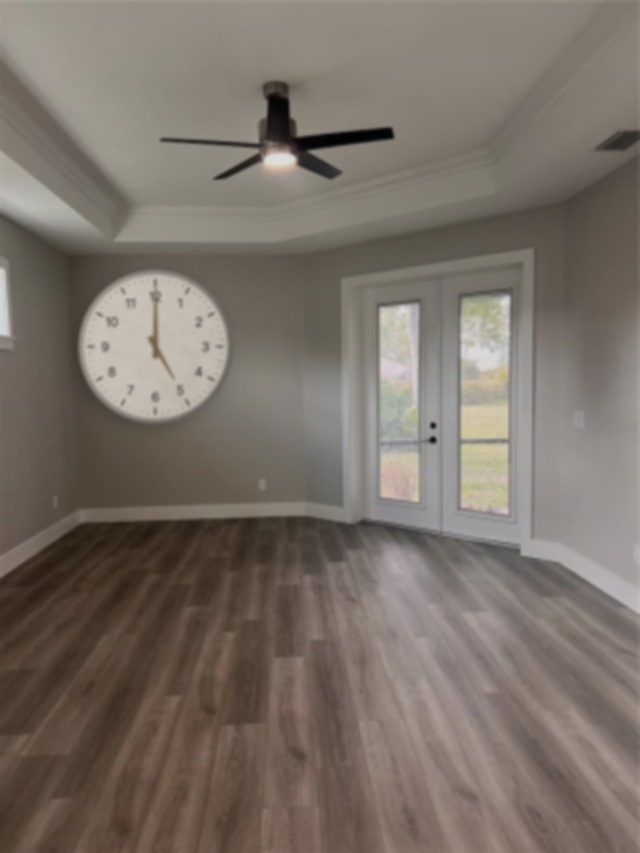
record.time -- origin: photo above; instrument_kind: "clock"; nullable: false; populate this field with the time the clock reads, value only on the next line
5:00
